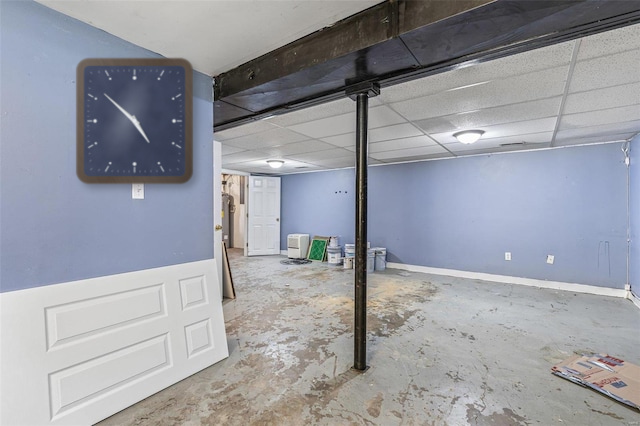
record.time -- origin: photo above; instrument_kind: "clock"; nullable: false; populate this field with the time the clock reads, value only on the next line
4:52
